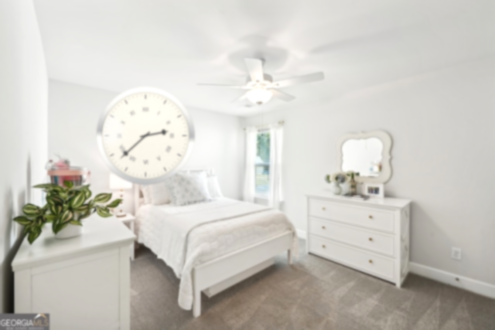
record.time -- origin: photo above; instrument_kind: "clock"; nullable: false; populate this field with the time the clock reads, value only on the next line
2:38
